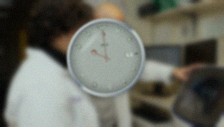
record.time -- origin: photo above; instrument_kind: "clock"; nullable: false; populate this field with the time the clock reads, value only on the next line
10:00
